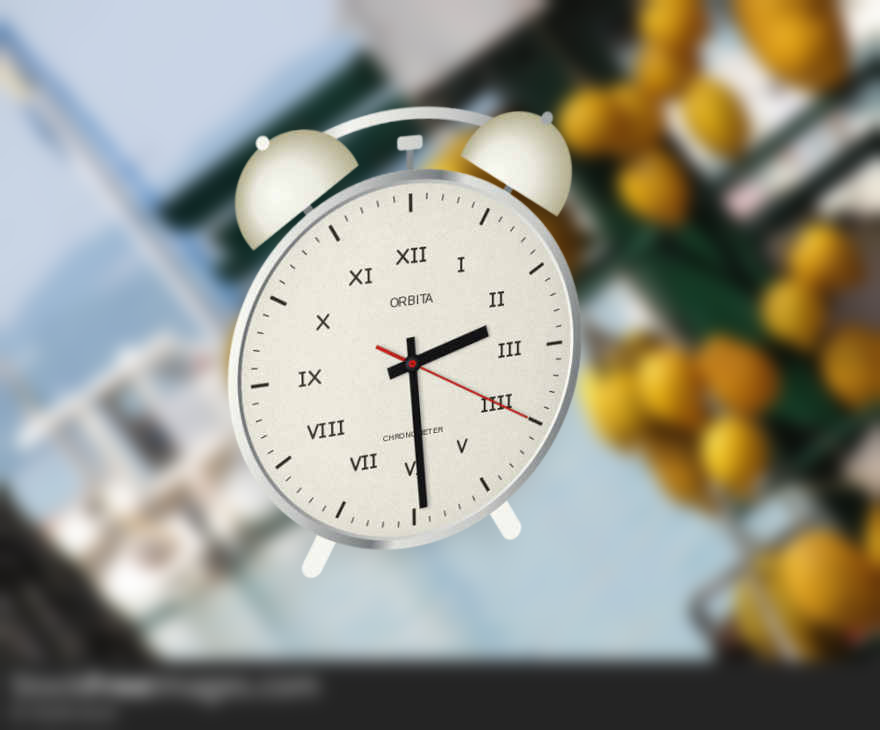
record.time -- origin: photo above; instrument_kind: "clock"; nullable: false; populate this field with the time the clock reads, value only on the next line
2:29:20
